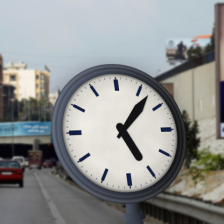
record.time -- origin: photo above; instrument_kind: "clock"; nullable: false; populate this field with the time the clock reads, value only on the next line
5:07
